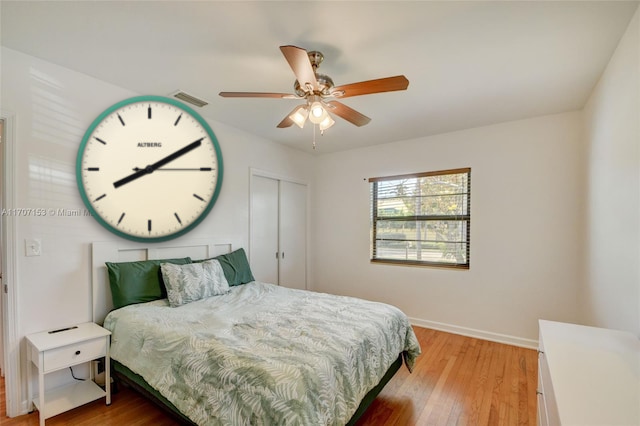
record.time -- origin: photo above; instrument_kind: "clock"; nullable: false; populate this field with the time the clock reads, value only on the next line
8:10:15
